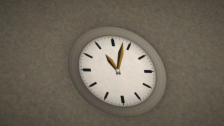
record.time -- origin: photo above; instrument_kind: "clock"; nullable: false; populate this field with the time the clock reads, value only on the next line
11:03
